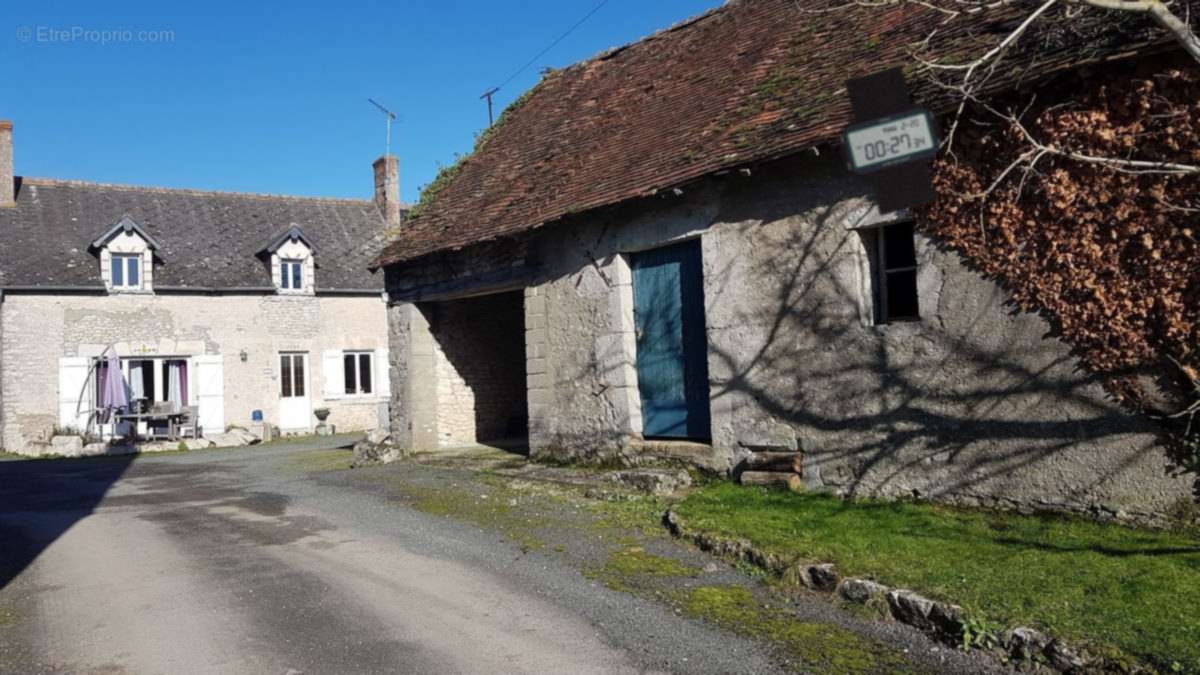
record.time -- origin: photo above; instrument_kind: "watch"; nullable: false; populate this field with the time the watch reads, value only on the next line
0:27
